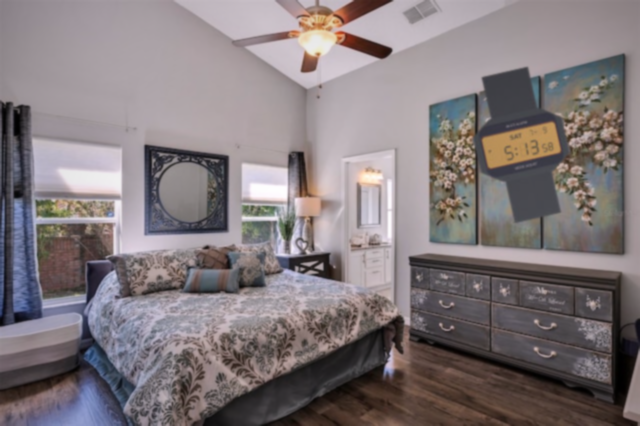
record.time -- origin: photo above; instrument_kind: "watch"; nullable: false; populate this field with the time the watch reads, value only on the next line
5:13
